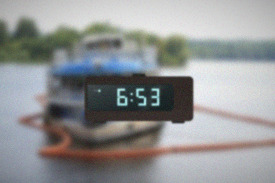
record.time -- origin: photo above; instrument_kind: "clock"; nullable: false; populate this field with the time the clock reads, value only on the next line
6:53
